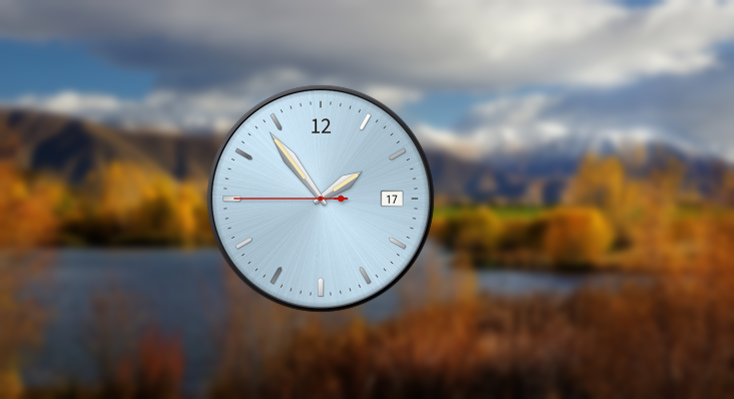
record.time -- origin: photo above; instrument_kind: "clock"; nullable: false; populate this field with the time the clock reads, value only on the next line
1:53:45
